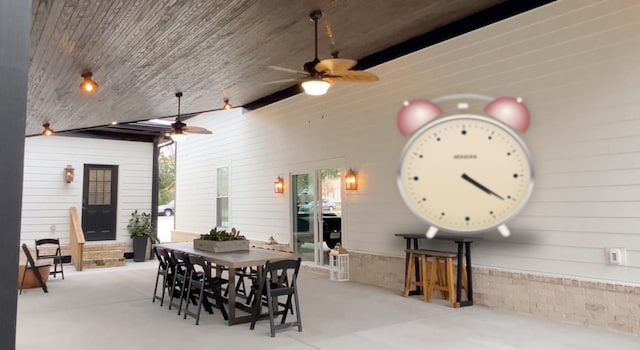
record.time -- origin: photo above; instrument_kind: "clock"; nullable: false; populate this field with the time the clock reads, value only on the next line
4:21
